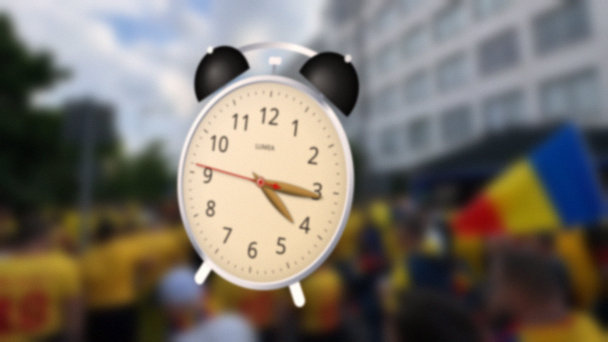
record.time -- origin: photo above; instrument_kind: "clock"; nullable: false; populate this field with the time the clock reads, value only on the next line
4:15:46
